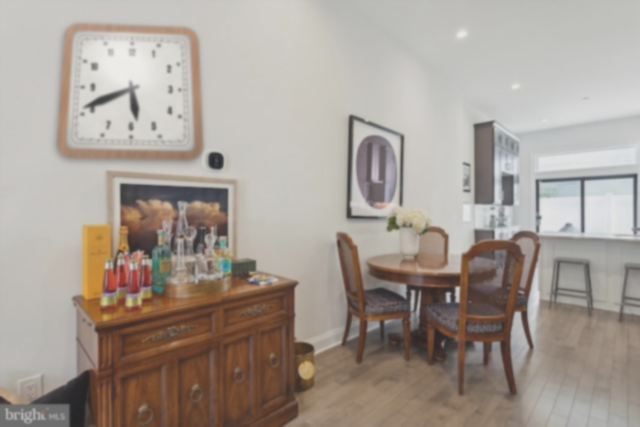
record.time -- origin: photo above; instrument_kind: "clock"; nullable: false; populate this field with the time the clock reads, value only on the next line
5:41
